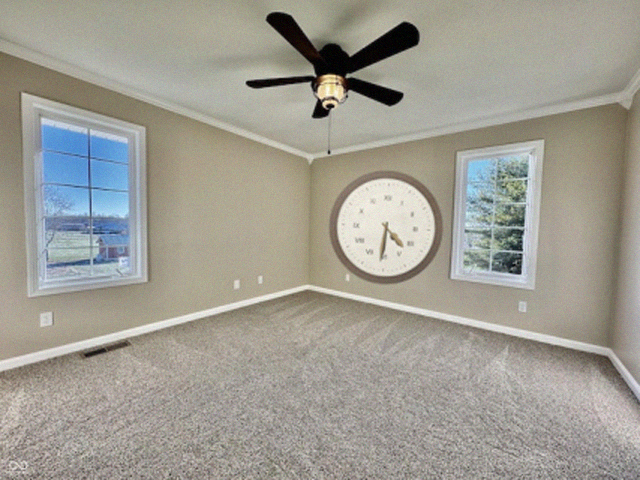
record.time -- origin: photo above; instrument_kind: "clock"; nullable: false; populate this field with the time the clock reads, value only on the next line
4:31
